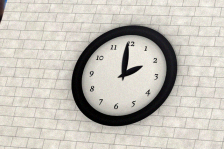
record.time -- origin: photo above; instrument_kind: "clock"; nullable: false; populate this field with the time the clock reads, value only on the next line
1:59
